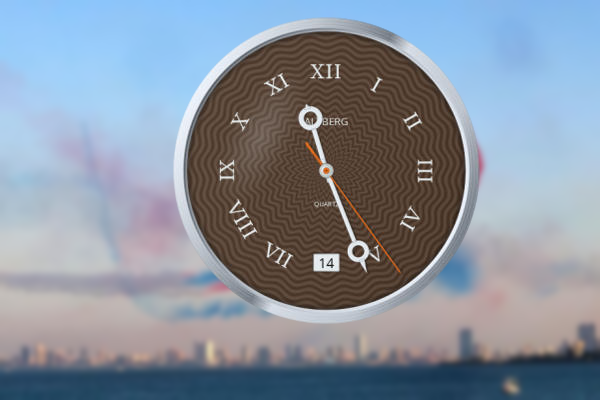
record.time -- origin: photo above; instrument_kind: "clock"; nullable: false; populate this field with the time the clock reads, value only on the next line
11:26:24
